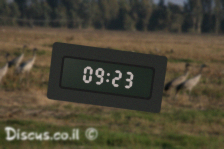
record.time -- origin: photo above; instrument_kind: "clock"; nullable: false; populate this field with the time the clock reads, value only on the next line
9:23
